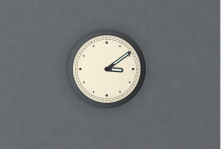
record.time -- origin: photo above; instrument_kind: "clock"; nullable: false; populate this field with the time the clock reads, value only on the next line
3:09
